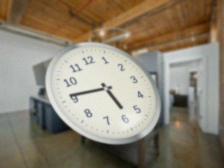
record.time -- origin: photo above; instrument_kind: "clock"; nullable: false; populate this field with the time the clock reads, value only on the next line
5:46
